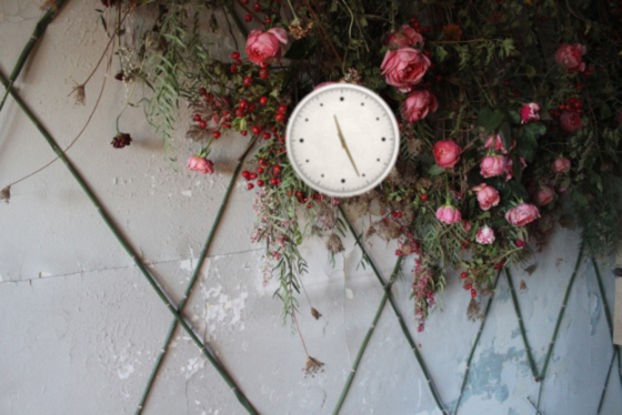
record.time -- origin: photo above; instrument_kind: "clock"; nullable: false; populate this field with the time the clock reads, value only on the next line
11:26
